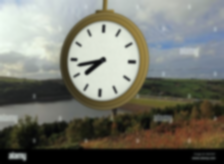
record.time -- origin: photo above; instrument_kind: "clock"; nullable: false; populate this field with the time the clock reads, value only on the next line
7:43
